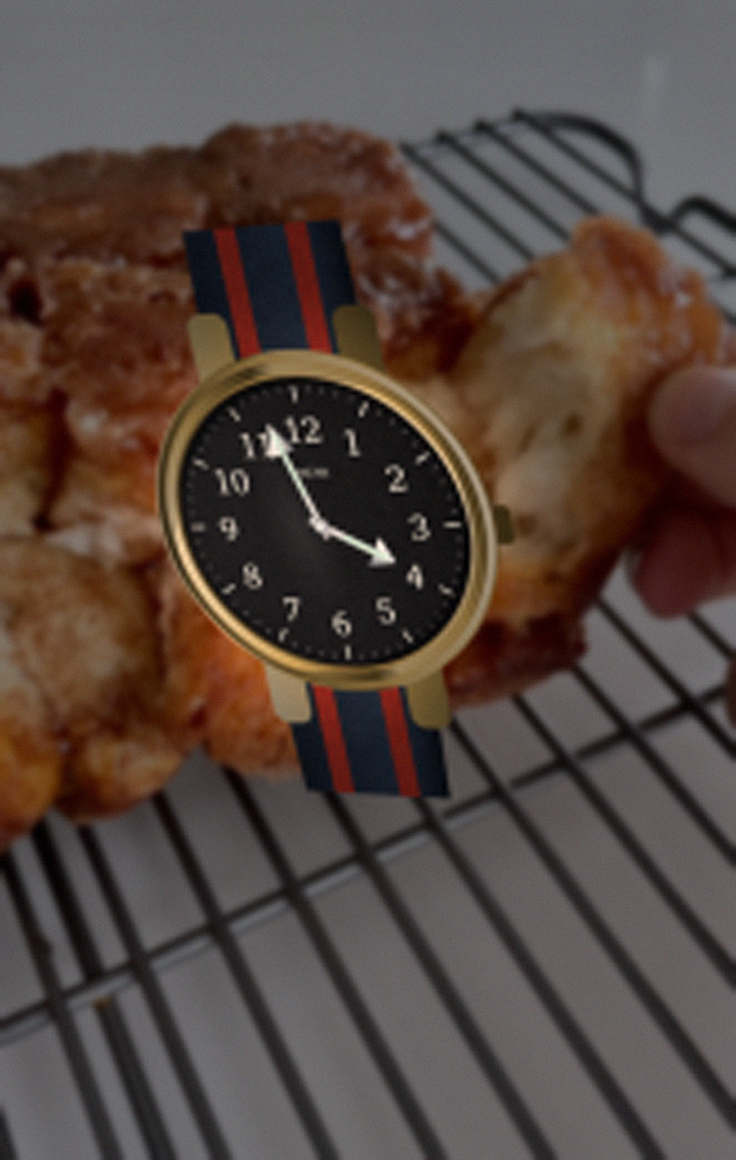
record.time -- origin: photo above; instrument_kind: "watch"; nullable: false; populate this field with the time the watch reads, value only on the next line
3:57
